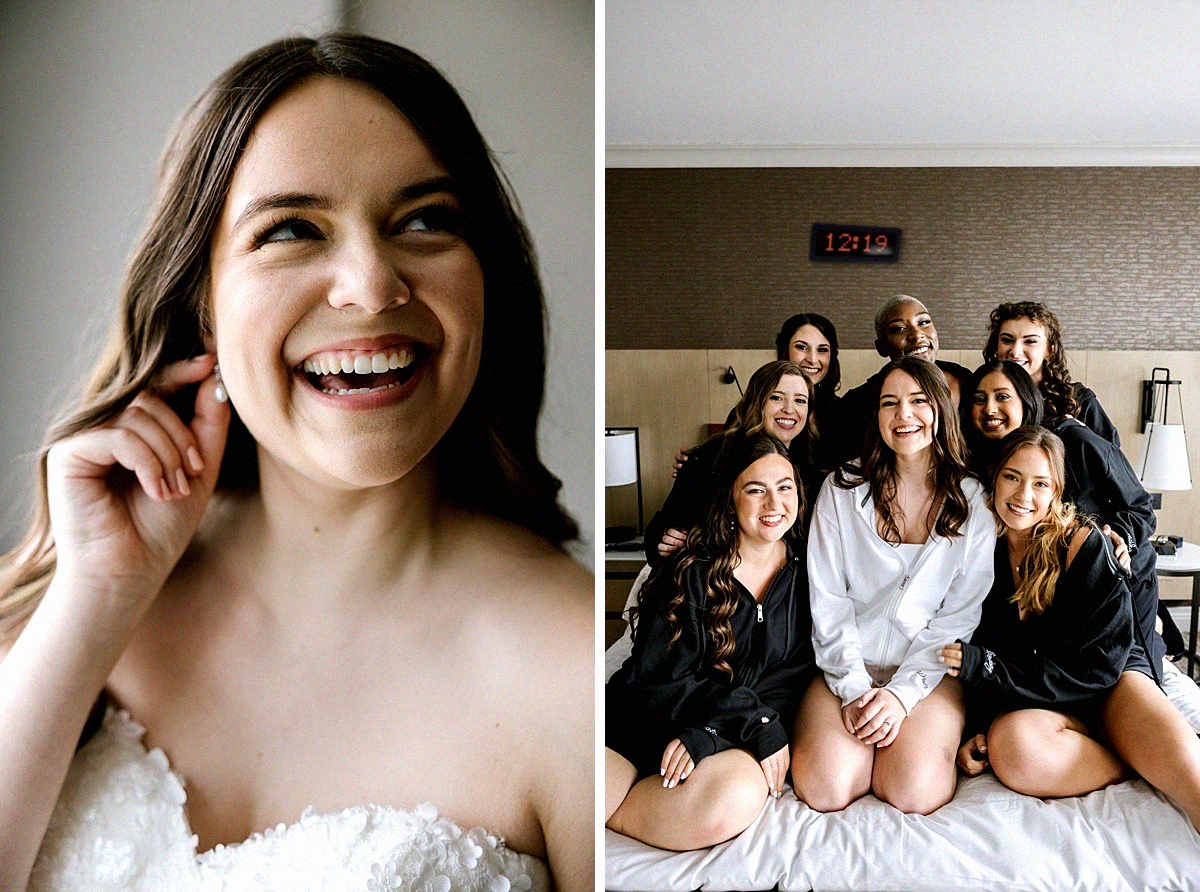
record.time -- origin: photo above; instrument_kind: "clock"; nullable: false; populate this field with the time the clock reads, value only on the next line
12:19
